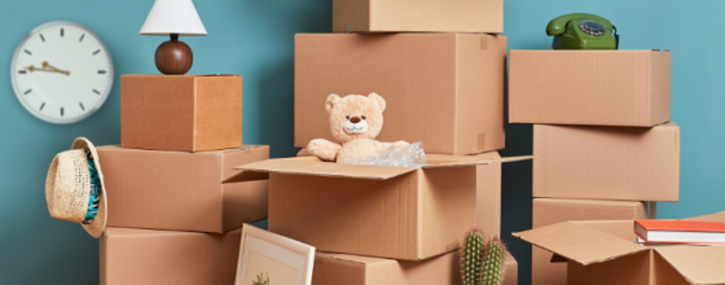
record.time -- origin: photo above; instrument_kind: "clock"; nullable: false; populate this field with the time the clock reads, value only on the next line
9:46
